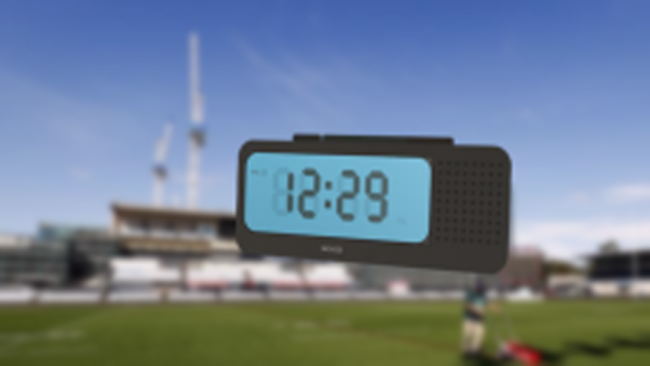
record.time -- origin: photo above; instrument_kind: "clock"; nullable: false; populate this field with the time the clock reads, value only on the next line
12:29
